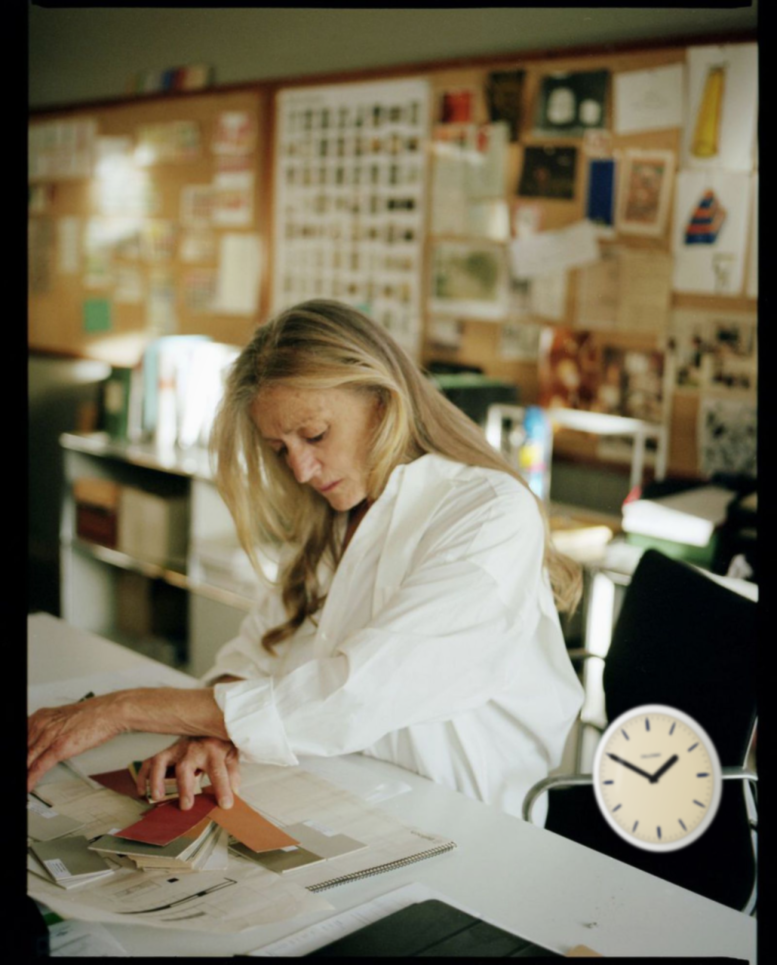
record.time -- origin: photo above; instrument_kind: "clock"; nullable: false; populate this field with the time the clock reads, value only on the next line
1:50
